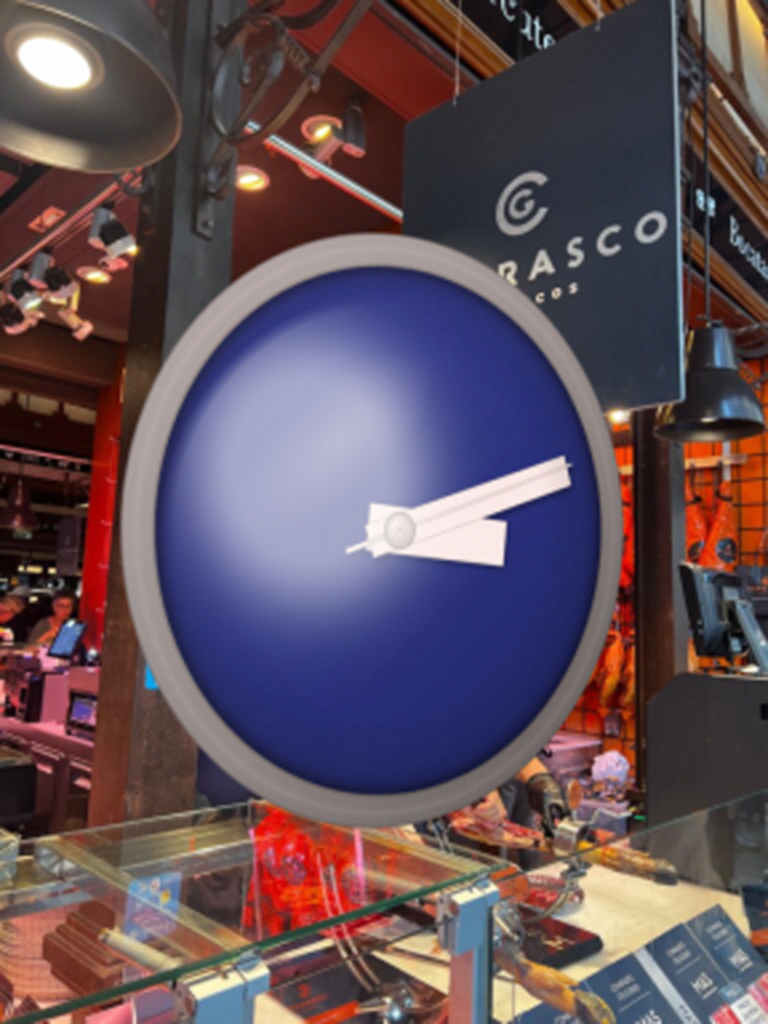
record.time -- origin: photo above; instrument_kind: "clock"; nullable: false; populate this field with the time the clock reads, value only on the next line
3:12:12
